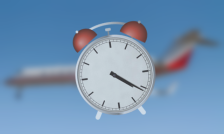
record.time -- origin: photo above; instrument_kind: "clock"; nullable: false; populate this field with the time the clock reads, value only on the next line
4:21
